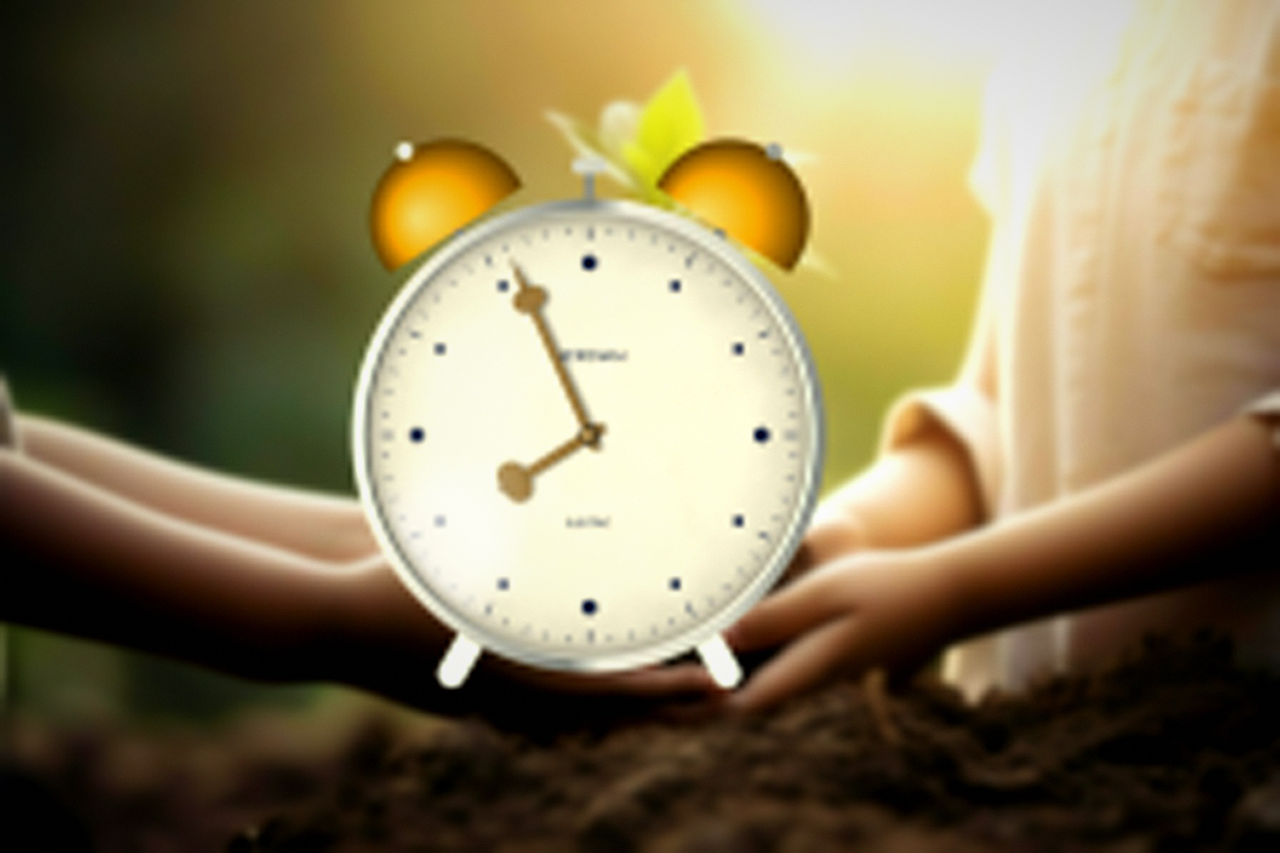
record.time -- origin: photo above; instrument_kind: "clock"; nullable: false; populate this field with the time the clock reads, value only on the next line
7:56
